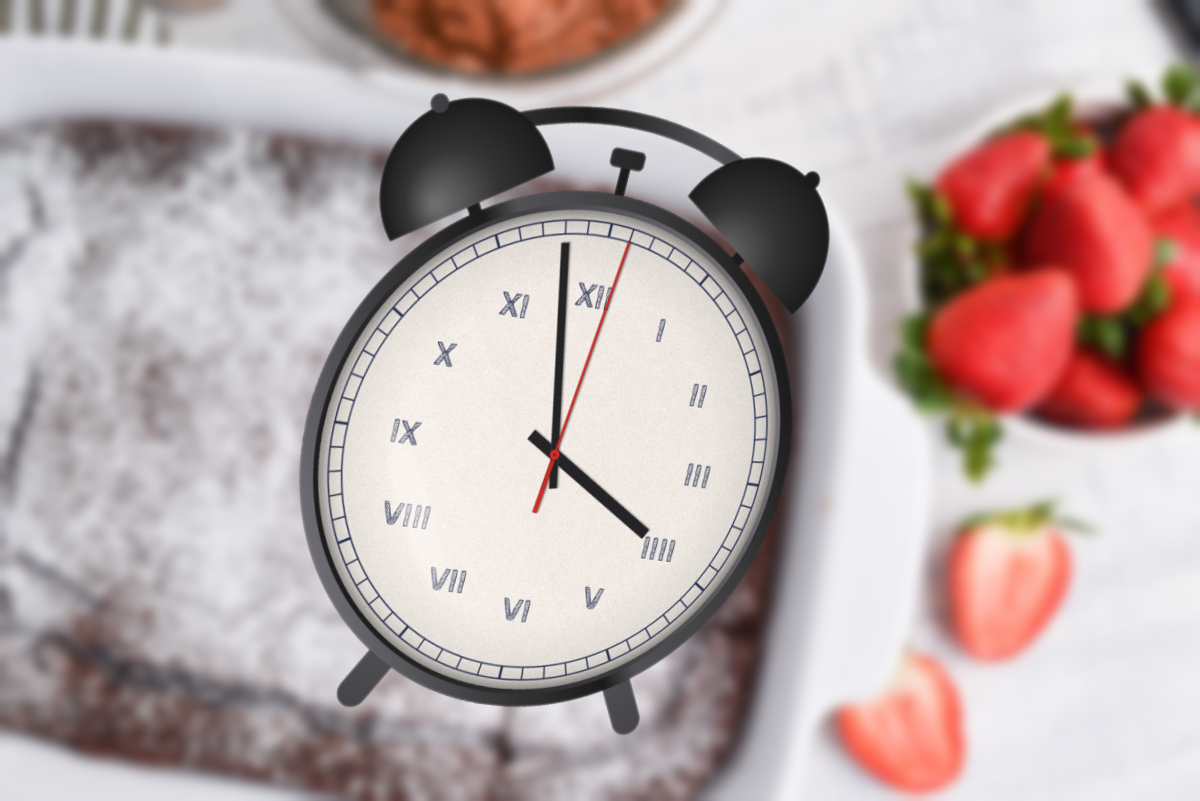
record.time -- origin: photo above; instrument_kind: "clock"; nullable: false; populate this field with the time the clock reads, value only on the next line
3:58:01
